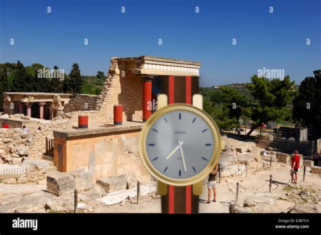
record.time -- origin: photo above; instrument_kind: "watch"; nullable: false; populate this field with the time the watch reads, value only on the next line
7:28
